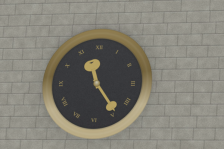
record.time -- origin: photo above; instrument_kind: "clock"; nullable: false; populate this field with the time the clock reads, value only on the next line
11:24
